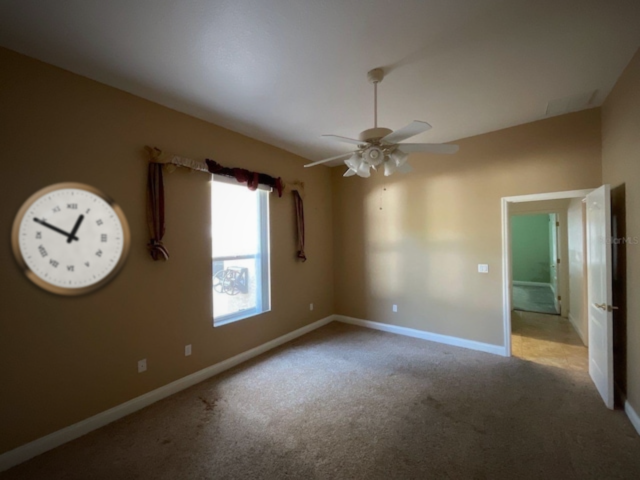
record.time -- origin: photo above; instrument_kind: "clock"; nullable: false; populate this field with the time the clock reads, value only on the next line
12:49
